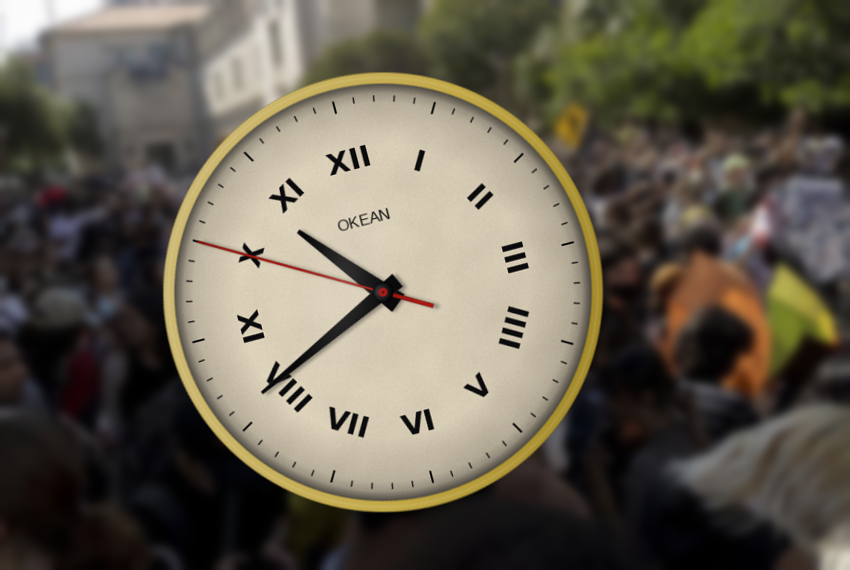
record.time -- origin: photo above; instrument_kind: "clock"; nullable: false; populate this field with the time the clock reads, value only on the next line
10:40:50
